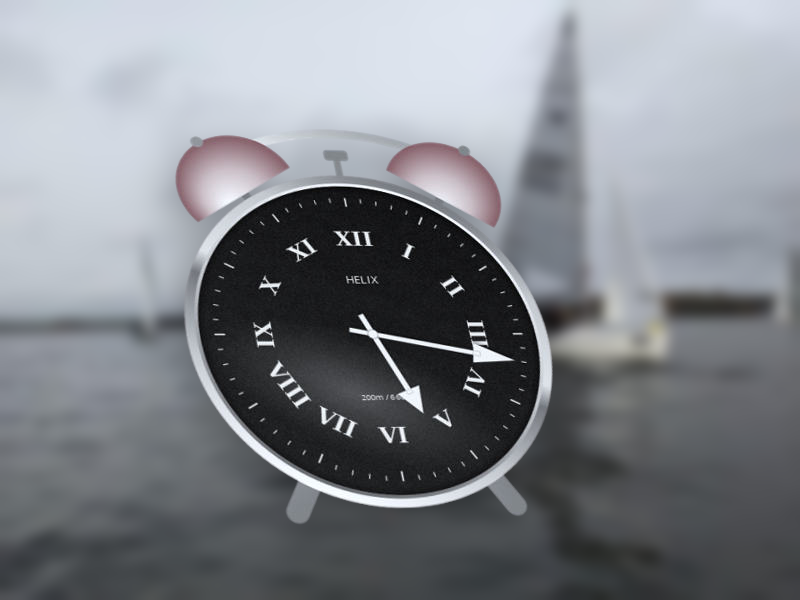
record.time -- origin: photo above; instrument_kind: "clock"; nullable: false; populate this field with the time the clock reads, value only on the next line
5:17
